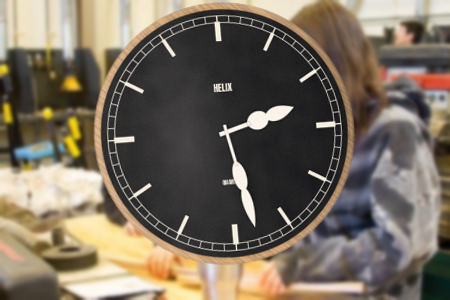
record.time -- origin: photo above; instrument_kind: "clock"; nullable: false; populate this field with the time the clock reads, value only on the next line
2:28
